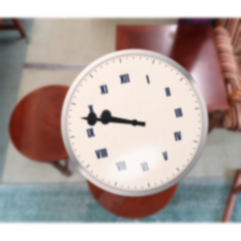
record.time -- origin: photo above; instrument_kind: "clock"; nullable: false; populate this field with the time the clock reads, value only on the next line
9:48
